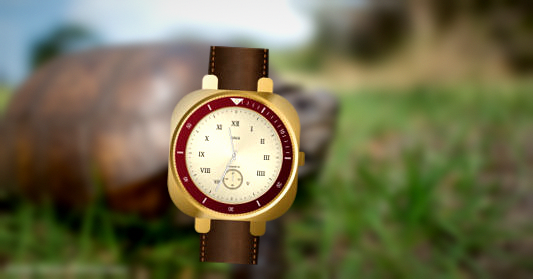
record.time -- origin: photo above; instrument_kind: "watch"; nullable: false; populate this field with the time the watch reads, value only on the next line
11:34
